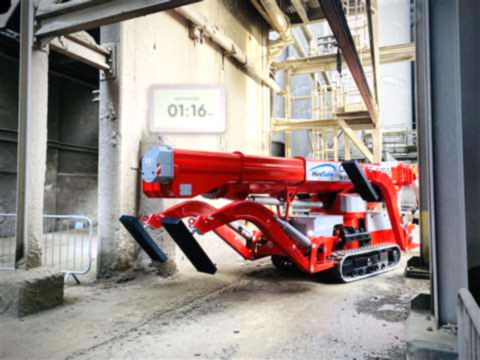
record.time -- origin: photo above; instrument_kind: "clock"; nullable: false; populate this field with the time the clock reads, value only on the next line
1:16
